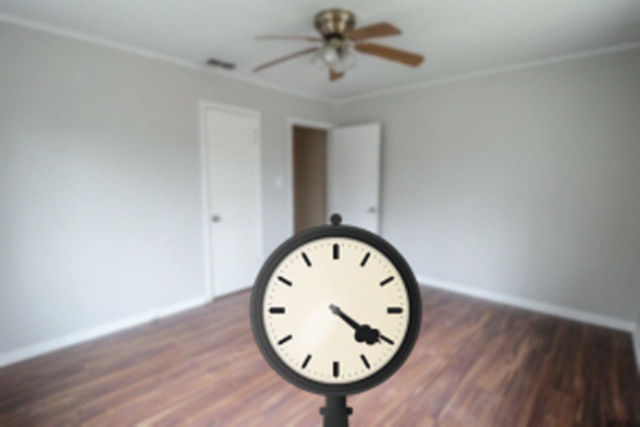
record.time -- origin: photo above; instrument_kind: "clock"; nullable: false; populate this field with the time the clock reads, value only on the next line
4:21
